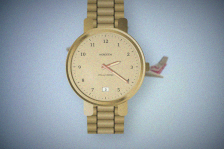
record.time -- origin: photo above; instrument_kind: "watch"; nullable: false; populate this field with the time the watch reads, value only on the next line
2:21
